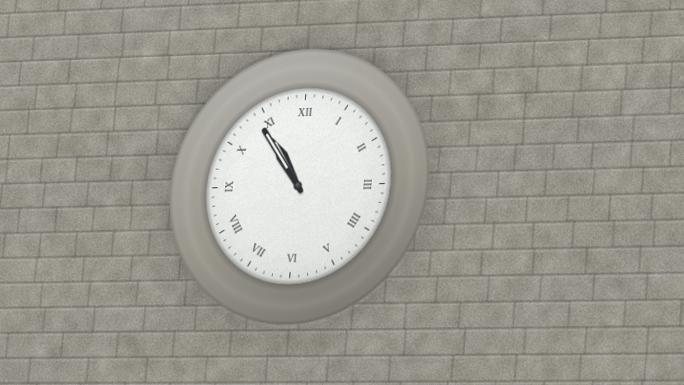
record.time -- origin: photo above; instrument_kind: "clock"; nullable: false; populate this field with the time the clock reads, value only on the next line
10:54
